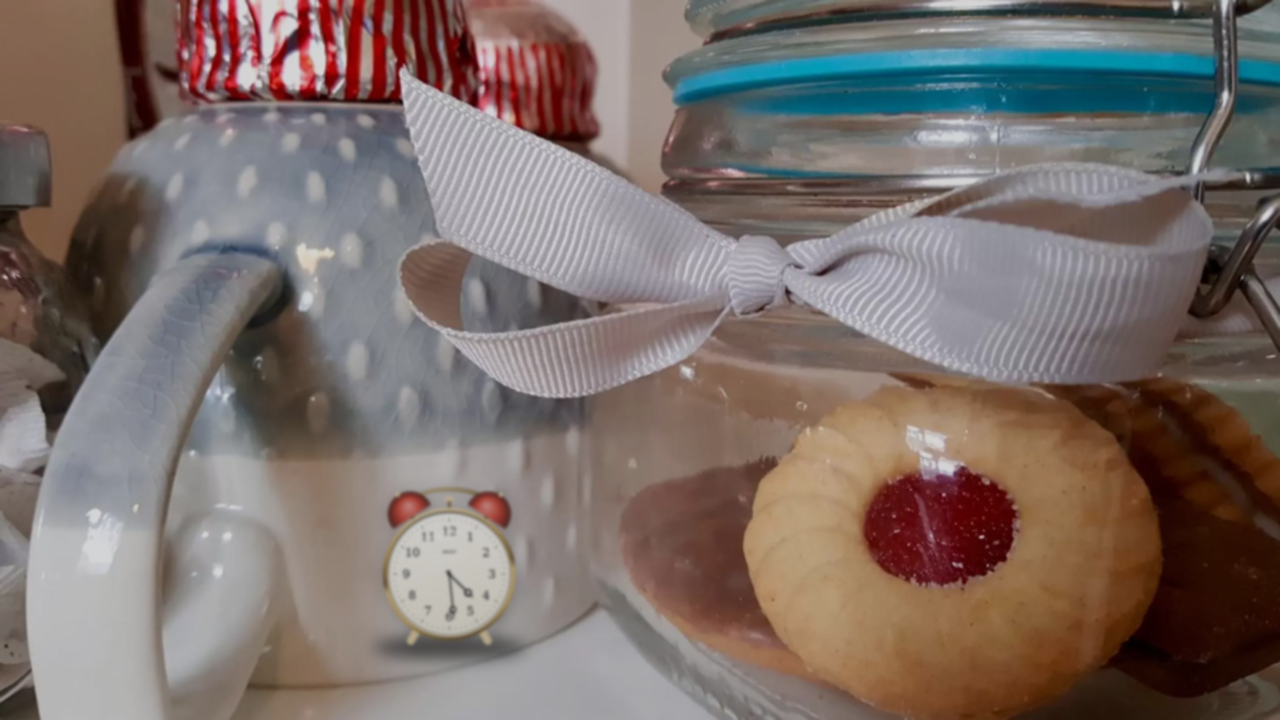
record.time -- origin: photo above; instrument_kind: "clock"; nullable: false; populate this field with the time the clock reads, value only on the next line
4:29
